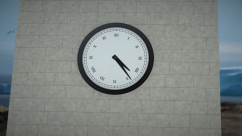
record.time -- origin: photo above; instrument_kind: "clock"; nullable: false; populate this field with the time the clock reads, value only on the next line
4:24
